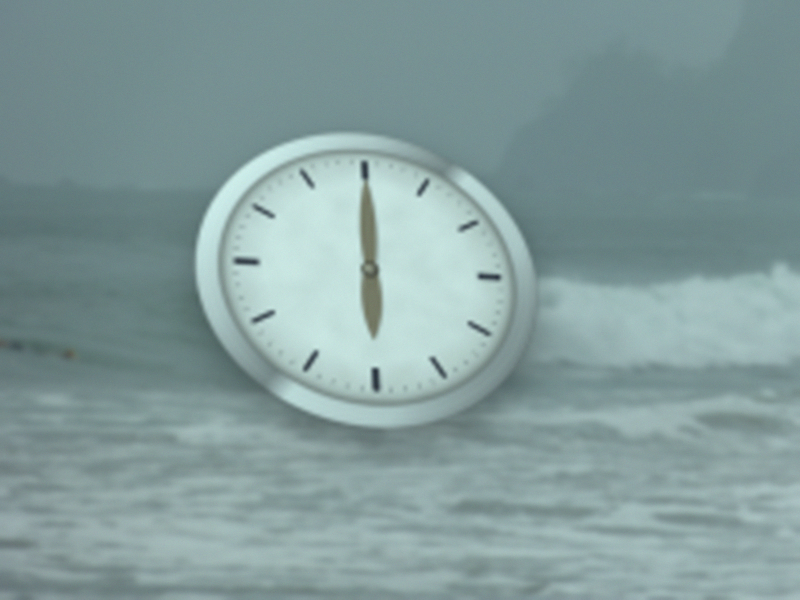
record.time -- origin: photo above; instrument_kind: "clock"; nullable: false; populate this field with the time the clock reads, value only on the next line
6:00
